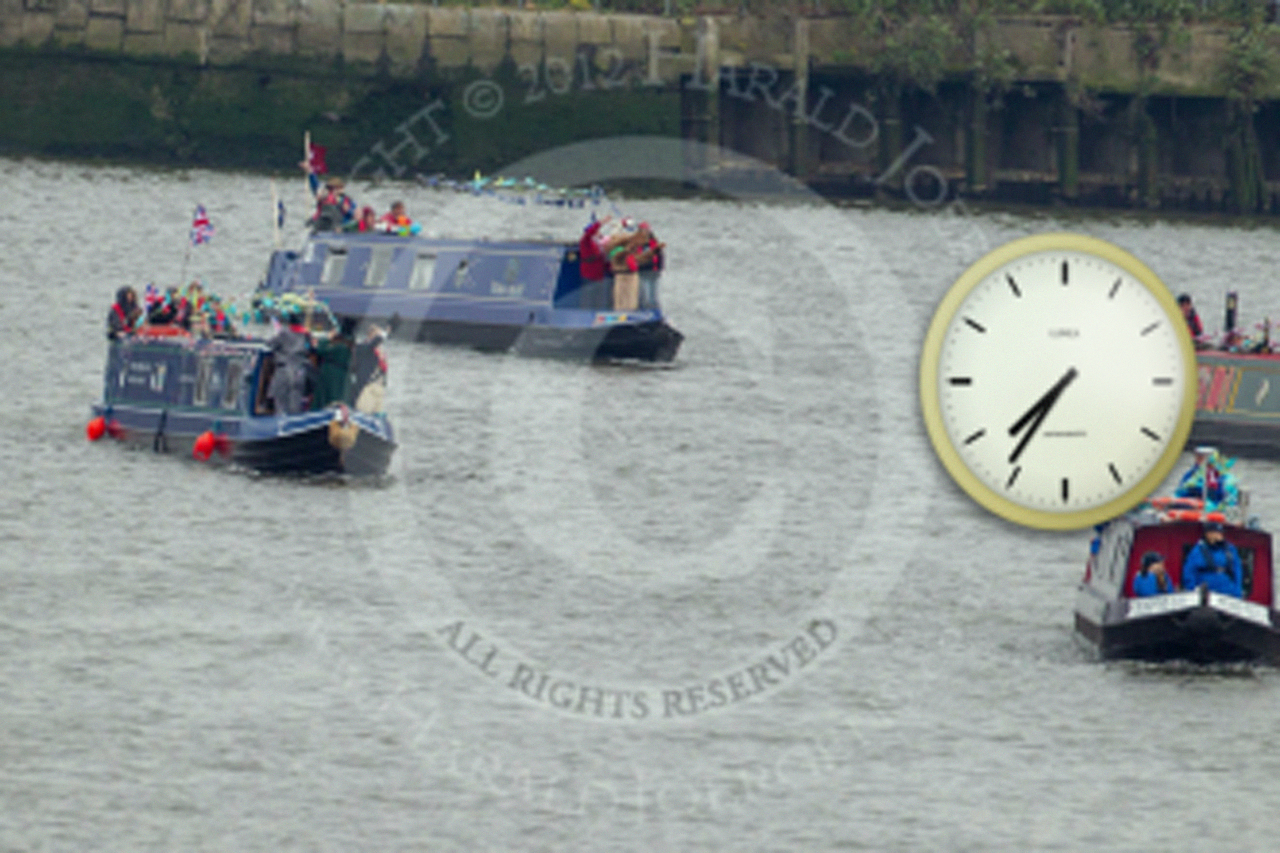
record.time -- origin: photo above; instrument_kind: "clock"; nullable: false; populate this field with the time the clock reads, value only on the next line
7:36
